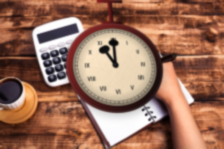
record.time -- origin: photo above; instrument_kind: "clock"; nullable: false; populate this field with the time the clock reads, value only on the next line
11:00
